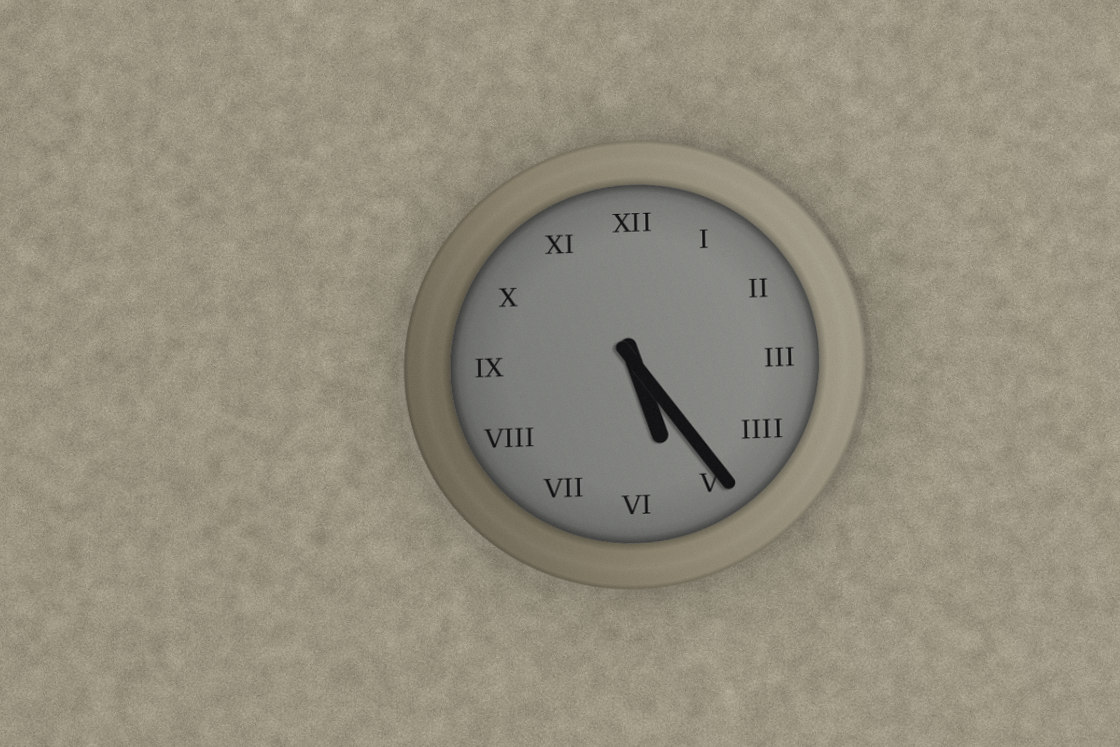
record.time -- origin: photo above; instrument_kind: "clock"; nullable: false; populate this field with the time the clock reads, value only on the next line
5:24
